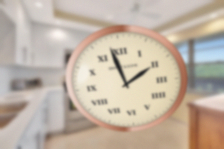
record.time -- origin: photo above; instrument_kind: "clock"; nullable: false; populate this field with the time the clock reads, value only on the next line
1:58
